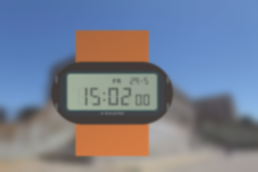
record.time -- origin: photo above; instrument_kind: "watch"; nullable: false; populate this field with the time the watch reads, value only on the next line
15:02:00
